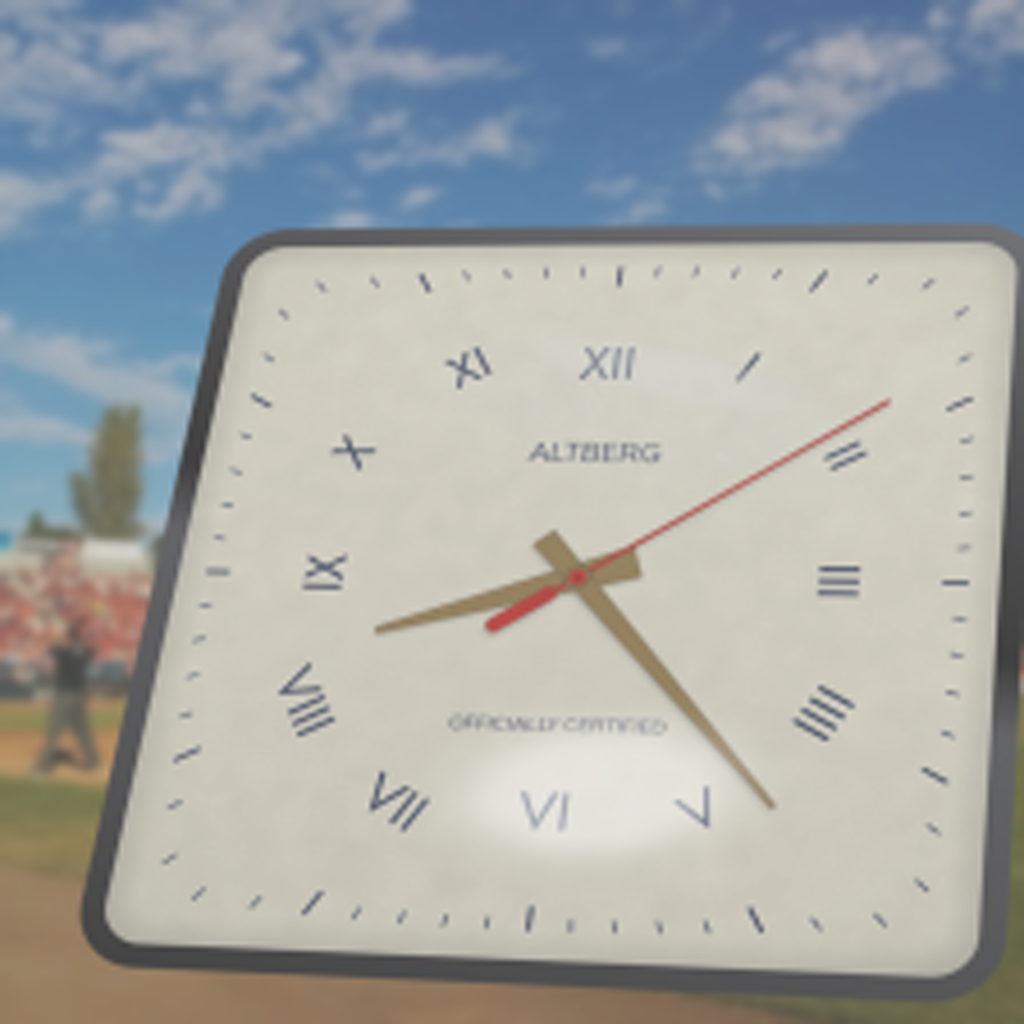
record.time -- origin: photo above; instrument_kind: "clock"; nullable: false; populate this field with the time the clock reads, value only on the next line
8:23:09
